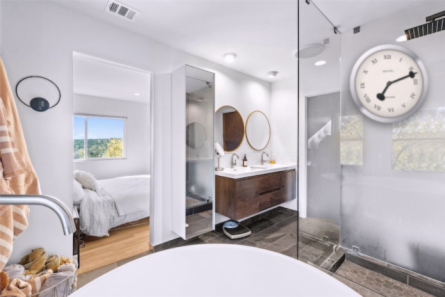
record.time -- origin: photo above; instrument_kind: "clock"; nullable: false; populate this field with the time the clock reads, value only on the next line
7:12
